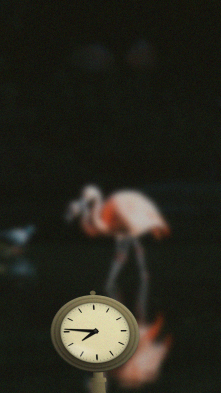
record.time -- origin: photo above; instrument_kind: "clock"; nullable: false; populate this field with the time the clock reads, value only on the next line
7:46
